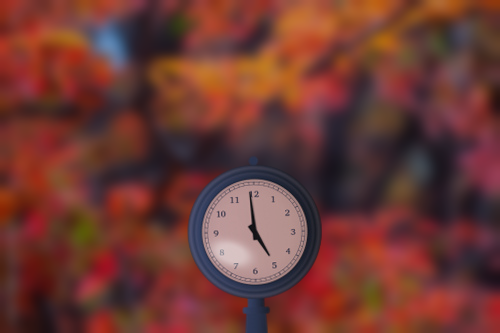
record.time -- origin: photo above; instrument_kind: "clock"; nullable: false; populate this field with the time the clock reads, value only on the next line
4:59
